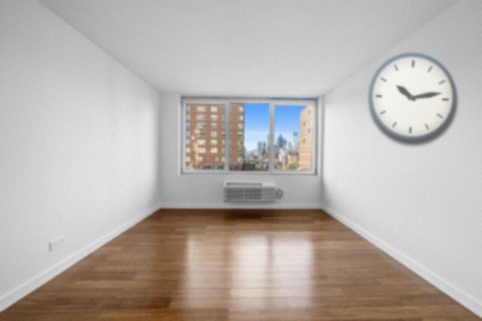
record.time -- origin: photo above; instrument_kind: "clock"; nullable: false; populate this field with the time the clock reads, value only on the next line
10:13
